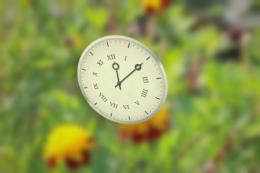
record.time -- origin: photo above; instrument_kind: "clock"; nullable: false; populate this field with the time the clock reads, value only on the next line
12:10
